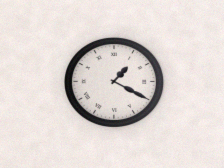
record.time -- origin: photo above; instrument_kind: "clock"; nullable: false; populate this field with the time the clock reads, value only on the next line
1:20
